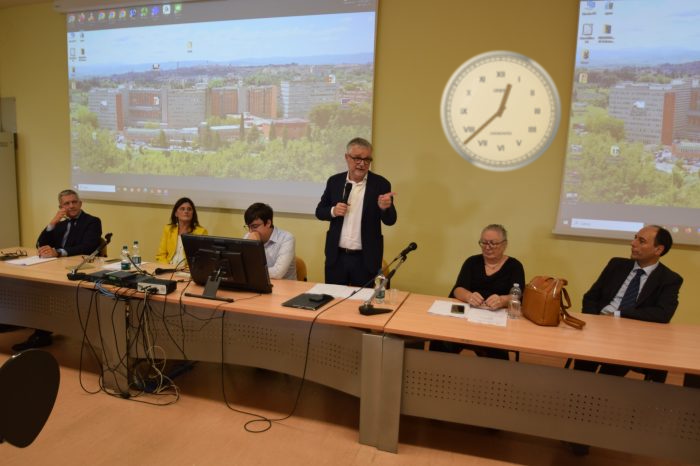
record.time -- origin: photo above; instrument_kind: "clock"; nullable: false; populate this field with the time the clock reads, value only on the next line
12:38
